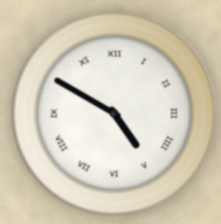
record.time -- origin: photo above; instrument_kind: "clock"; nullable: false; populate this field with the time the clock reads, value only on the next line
4:50
